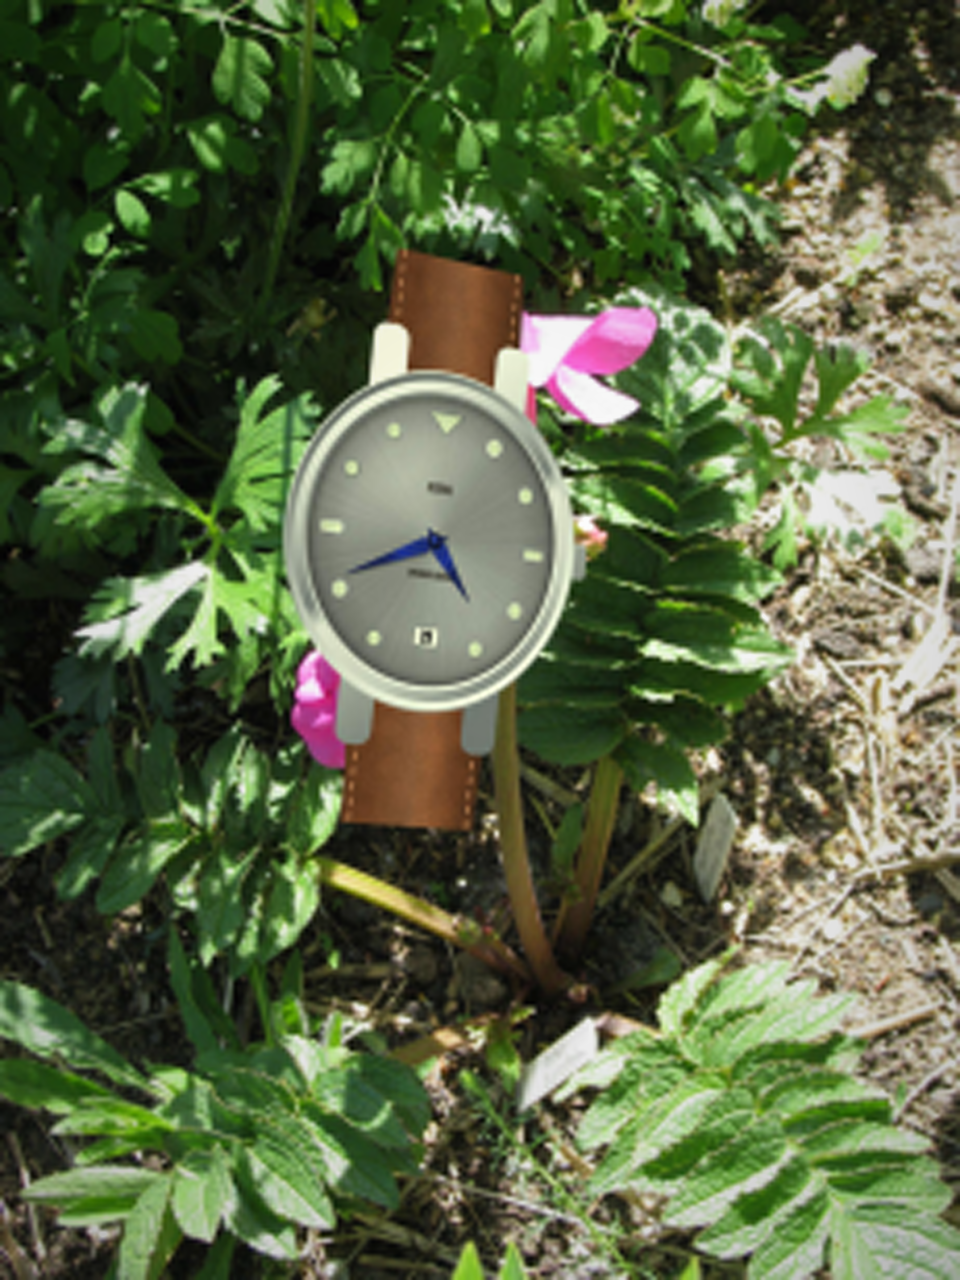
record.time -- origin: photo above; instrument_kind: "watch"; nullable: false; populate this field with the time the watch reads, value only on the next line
4:41
